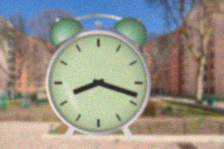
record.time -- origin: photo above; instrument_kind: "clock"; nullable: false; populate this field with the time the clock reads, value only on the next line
8:18
